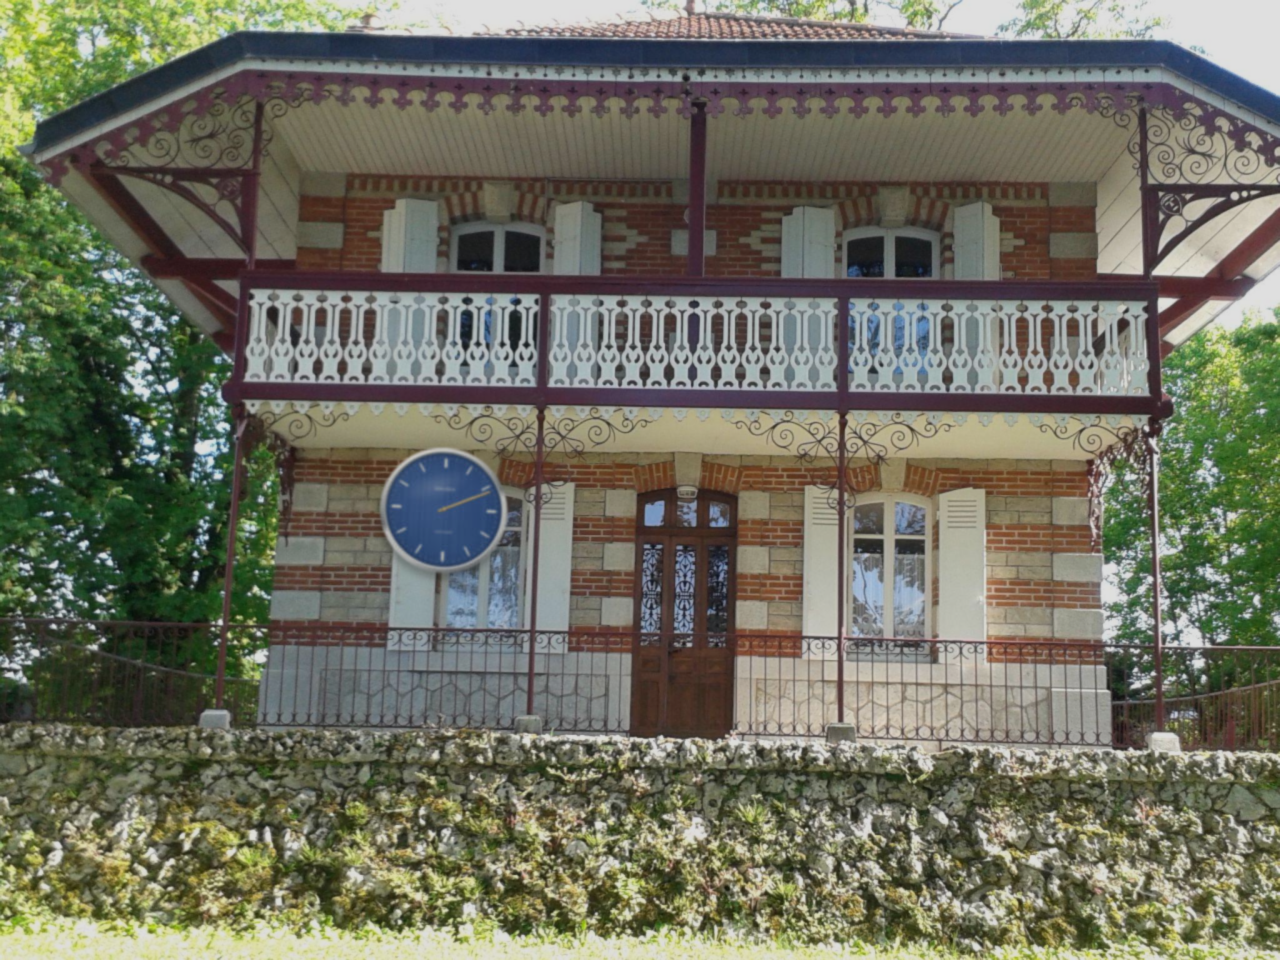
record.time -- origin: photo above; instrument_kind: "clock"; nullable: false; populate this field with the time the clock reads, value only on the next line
2:11
